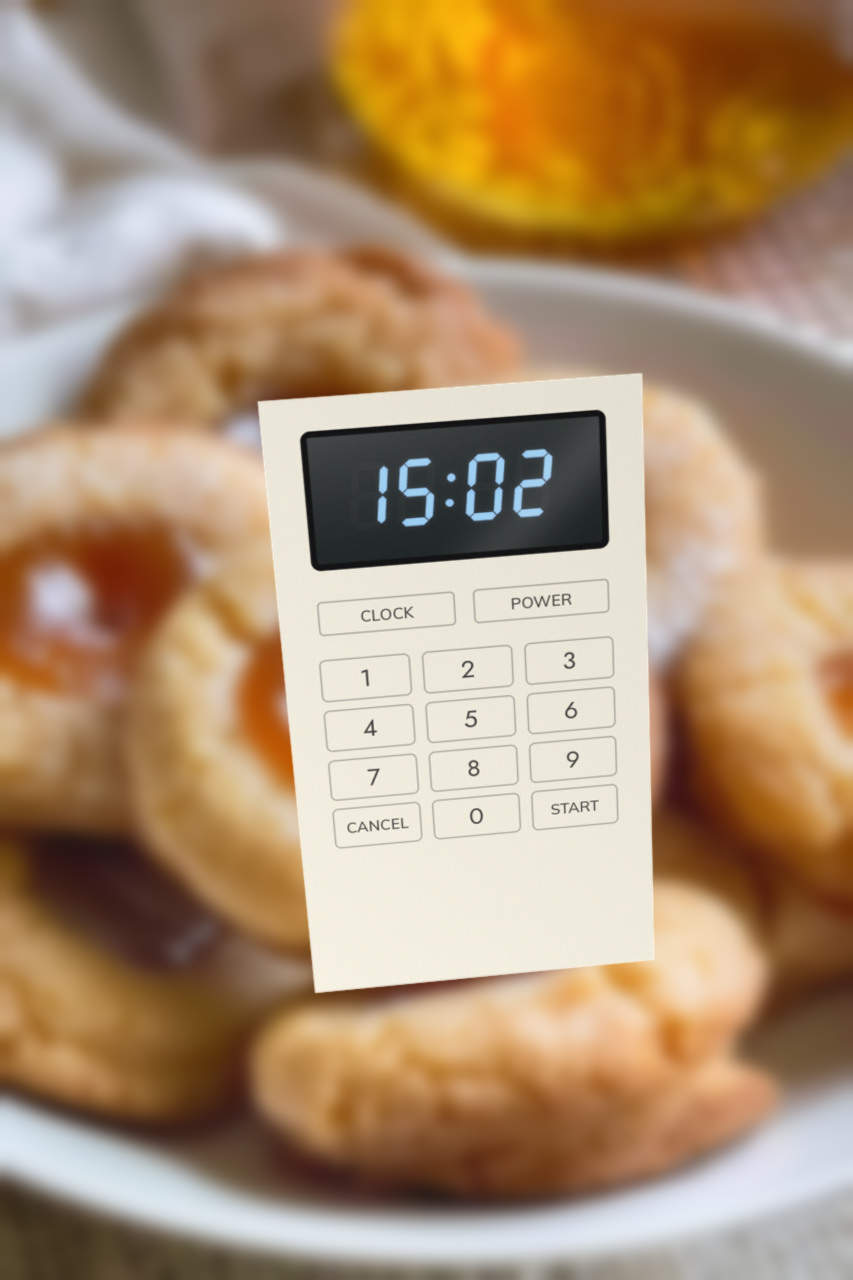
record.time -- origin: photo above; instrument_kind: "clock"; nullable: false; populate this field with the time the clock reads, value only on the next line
15:02
